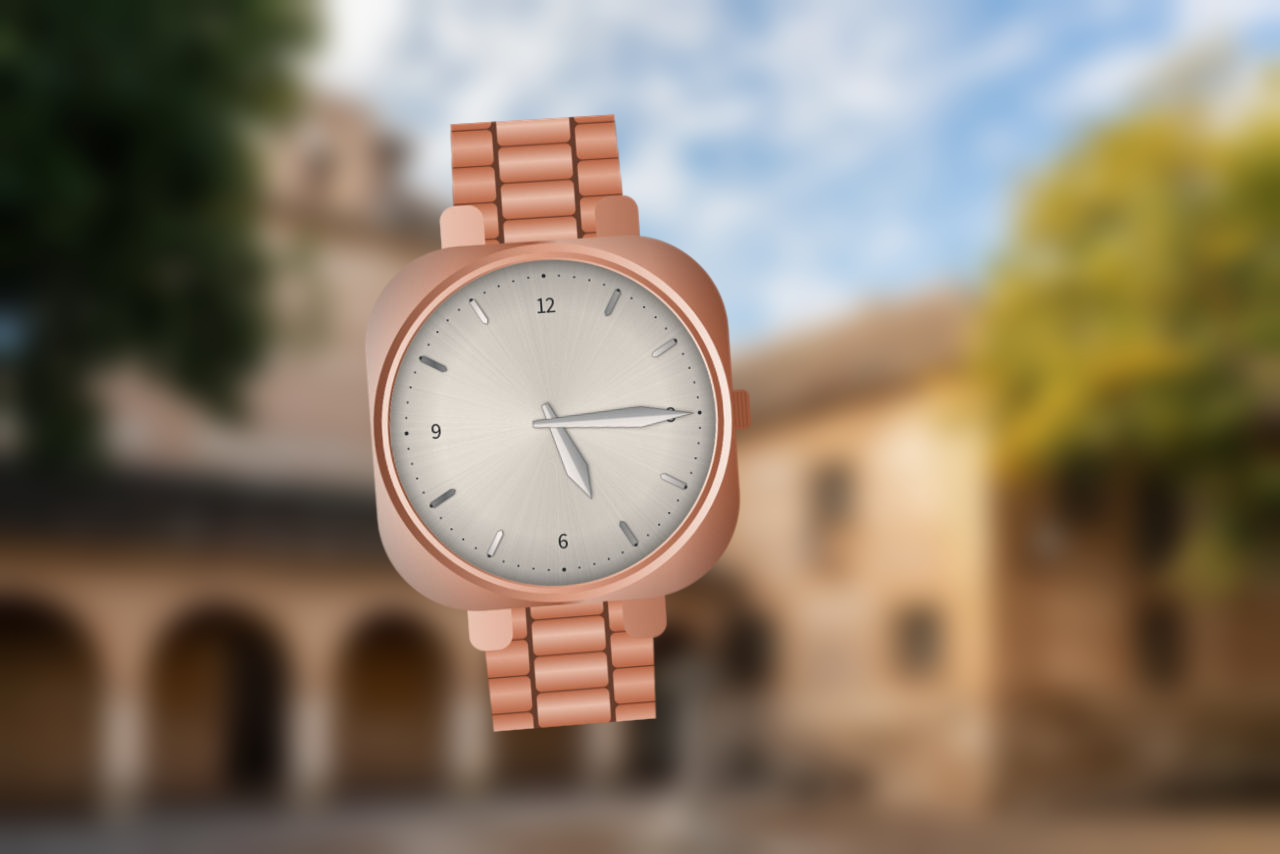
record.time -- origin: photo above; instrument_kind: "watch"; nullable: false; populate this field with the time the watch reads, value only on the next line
5:15
